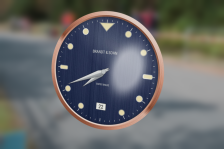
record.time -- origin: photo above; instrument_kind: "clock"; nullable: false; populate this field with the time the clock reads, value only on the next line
7:41
